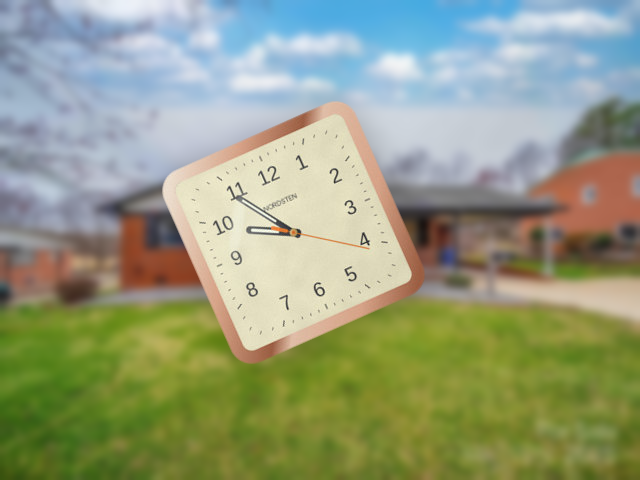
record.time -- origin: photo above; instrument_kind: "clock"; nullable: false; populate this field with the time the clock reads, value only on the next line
9:54:21
